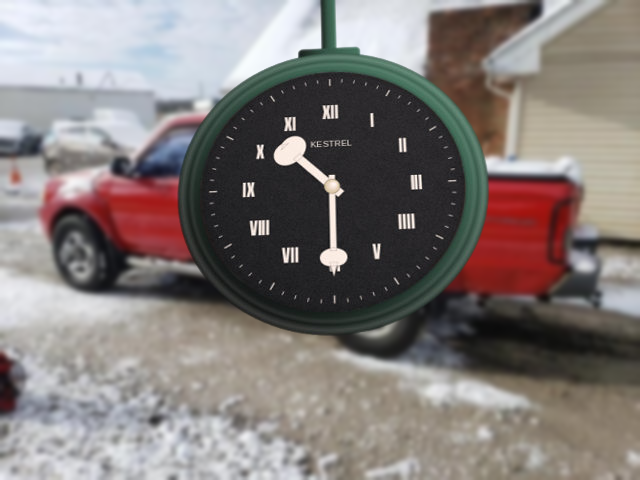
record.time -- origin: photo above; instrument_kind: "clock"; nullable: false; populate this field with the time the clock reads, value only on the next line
10:30
